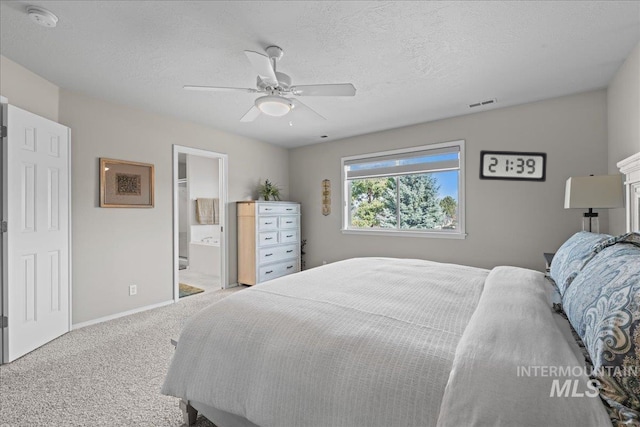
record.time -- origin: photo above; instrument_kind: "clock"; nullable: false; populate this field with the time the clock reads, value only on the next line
21:39
